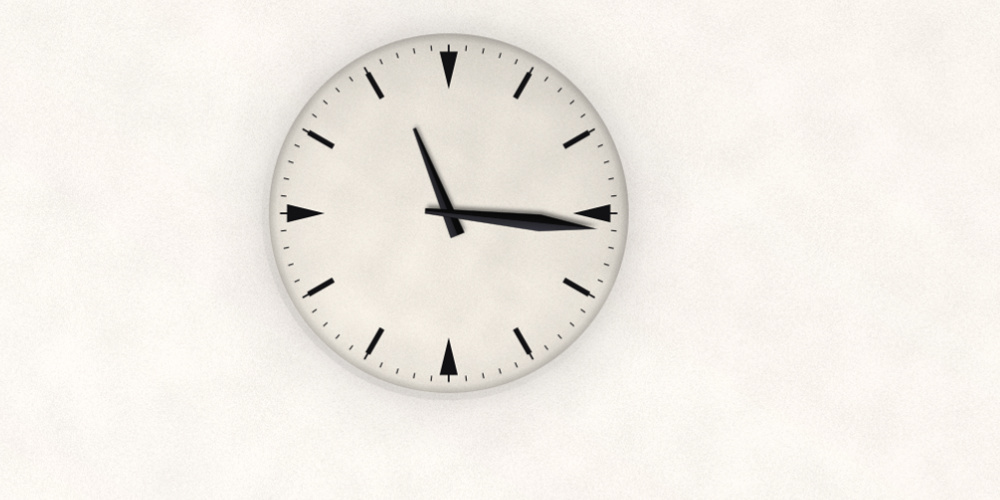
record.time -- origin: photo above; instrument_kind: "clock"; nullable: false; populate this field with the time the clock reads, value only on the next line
11:16
